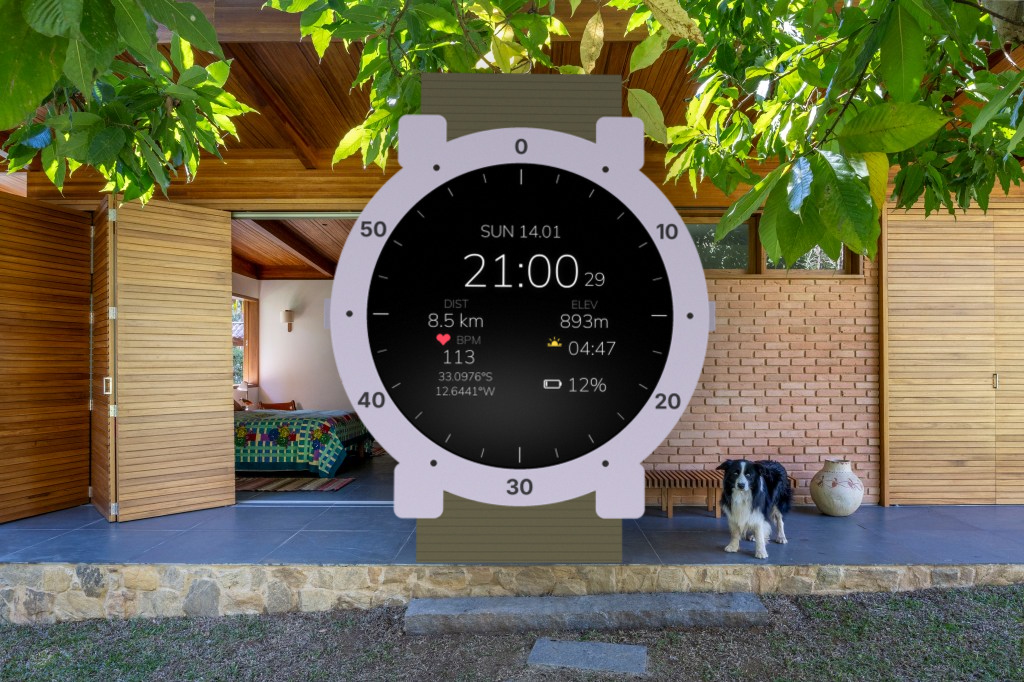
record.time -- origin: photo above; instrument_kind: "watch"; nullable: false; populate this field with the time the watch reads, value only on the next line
21:00:29
